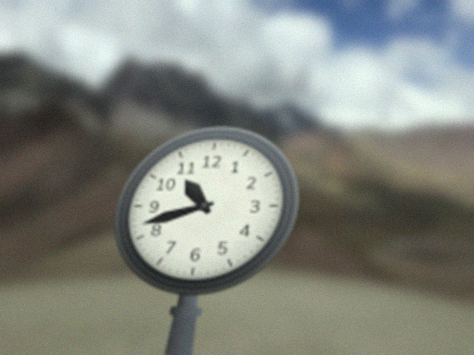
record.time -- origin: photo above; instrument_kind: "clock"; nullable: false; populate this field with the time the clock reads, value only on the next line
10:42
